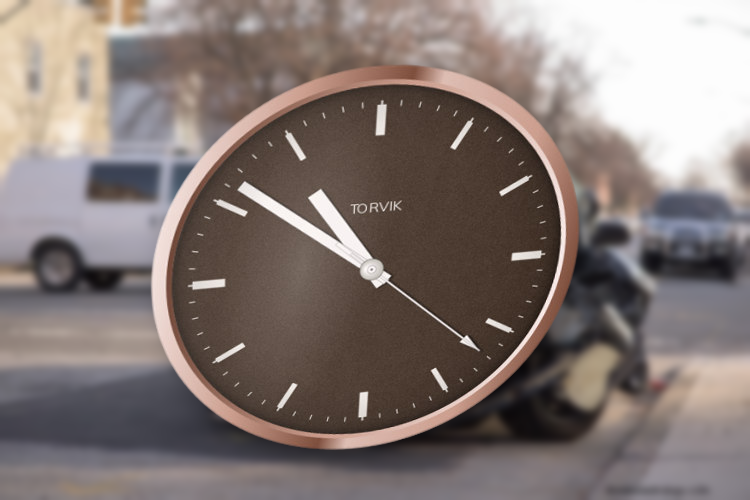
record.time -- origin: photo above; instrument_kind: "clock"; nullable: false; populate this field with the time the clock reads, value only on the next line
10:51:22
